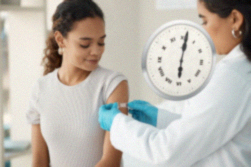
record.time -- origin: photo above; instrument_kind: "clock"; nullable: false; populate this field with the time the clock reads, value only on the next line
6:01
